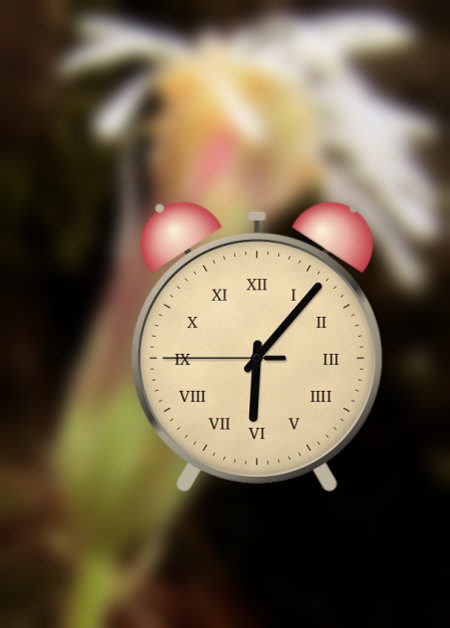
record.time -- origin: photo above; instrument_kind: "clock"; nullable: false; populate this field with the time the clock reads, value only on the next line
6:06:45
